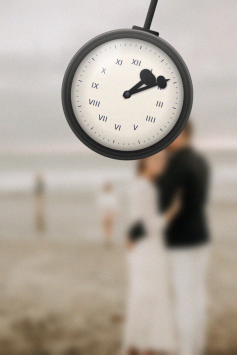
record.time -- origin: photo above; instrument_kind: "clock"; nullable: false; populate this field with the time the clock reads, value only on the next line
1:09
